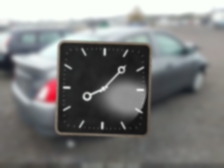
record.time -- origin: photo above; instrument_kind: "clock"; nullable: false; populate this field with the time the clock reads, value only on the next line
8:07
